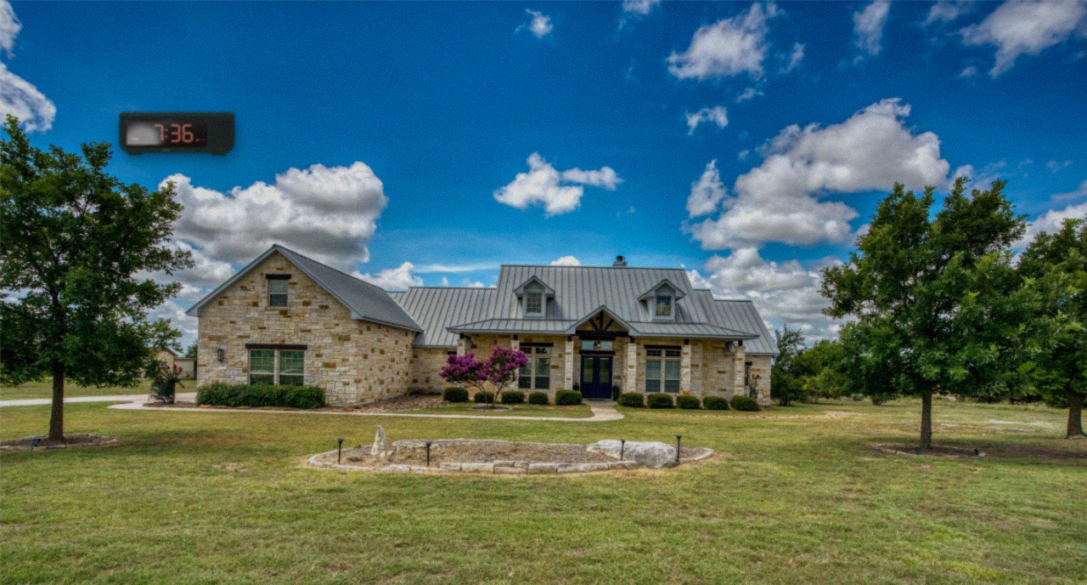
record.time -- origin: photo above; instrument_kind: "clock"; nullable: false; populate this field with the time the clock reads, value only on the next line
7:36
